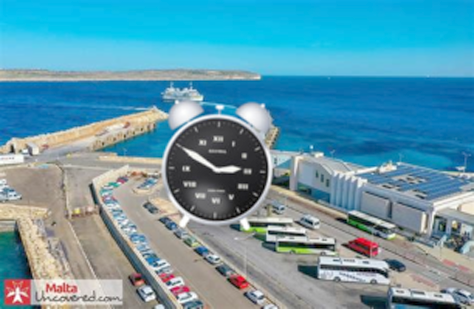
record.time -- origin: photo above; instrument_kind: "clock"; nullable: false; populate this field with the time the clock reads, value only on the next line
2:50
